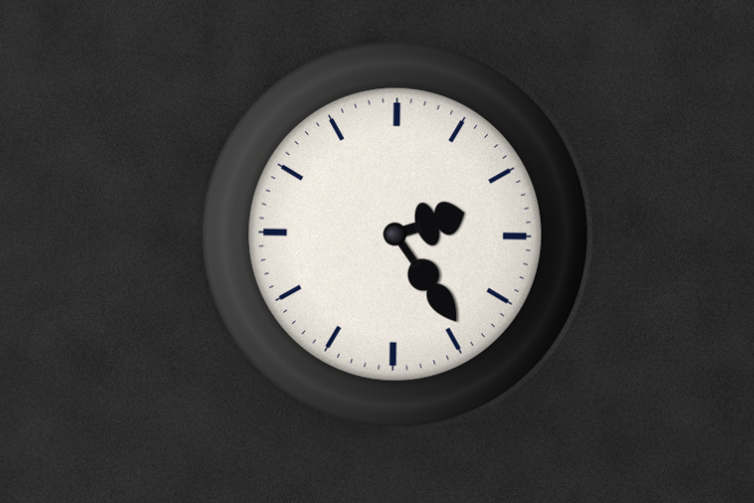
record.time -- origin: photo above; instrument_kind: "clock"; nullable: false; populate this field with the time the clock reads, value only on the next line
2:24
